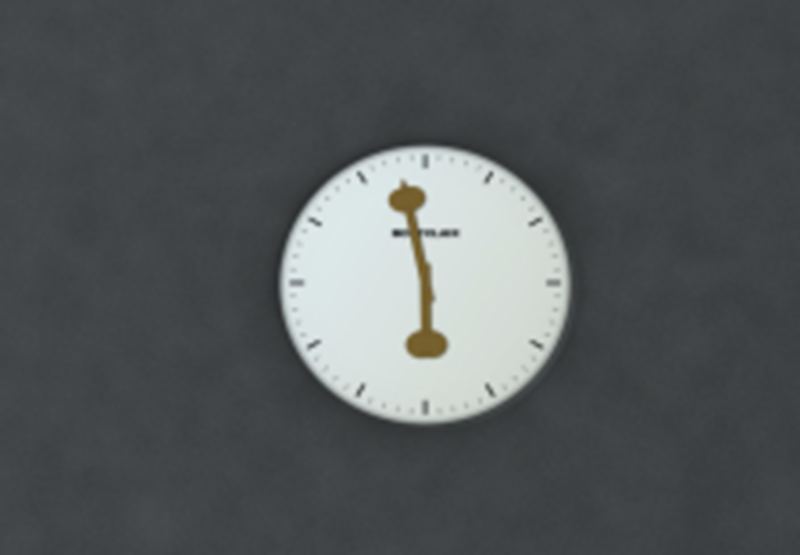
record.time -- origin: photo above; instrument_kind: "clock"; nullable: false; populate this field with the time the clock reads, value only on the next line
5:58
